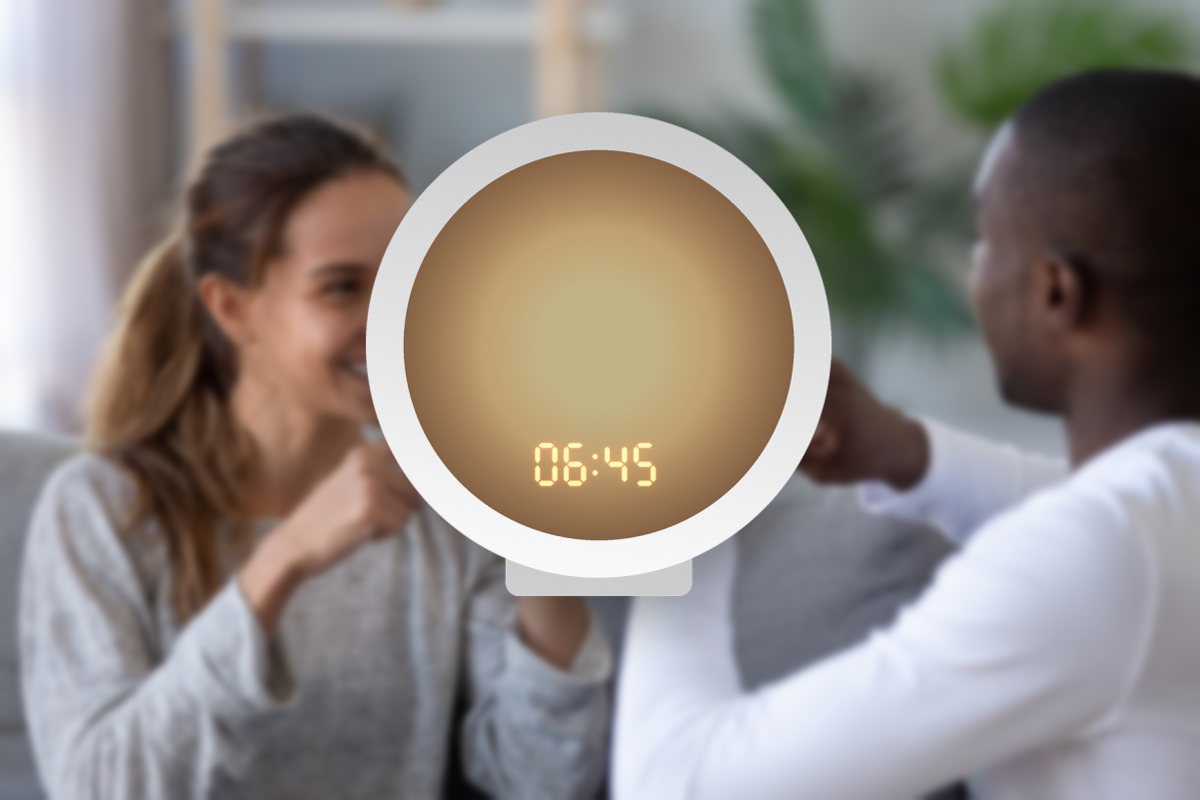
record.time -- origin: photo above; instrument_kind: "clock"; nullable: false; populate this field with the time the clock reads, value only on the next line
6:45
